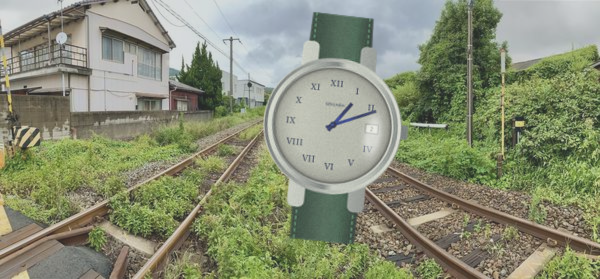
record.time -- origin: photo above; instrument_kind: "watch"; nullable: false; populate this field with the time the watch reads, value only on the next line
1:11
